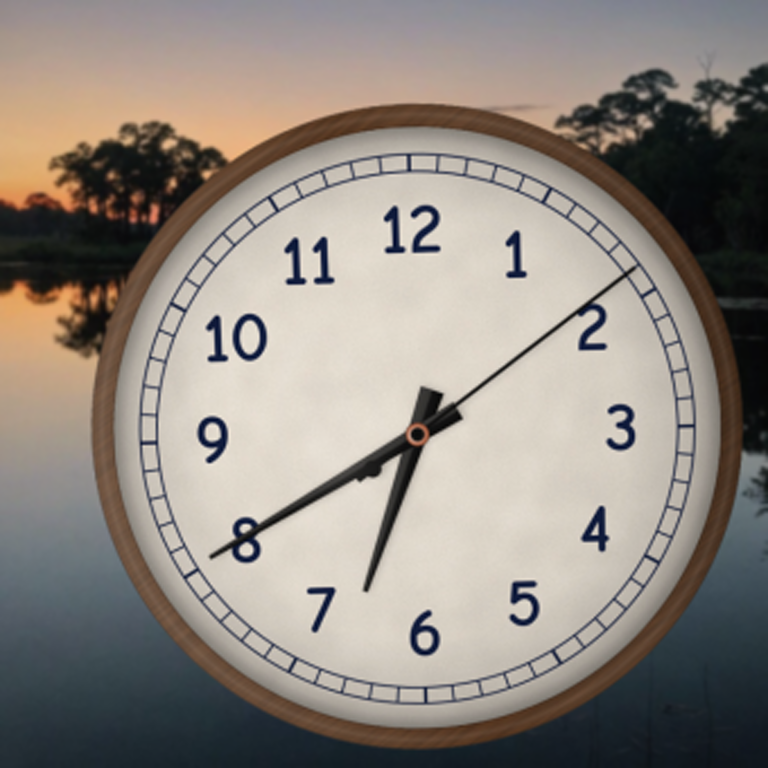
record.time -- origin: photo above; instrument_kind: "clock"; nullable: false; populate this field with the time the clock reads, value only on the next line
6:40:09
